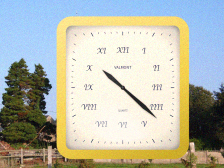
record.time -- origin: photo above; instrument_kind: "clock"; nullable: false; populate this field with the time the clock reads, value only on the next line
10:22
